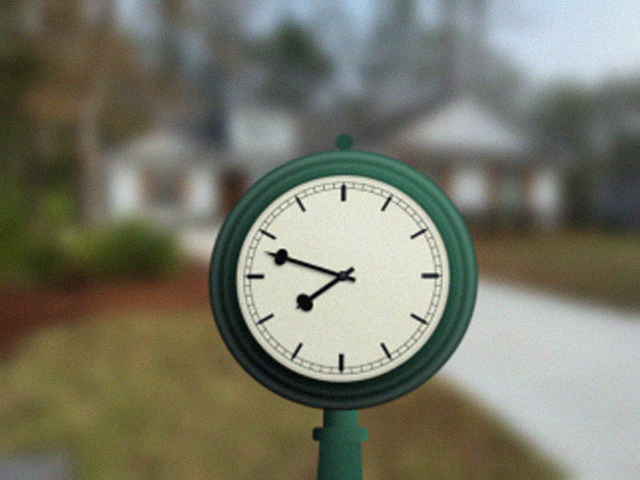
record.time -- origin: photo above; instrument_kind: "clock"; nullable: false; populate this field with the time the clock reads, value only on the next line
7:48
